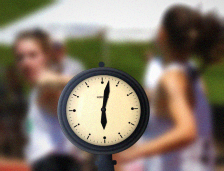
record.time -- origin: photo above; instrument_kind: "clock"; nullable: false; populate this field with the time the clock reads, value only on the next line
6:02
